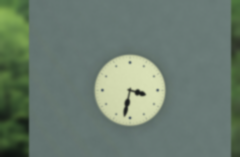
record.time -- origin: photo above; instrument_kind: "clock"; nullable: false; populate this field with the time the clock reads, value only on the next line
3:32
